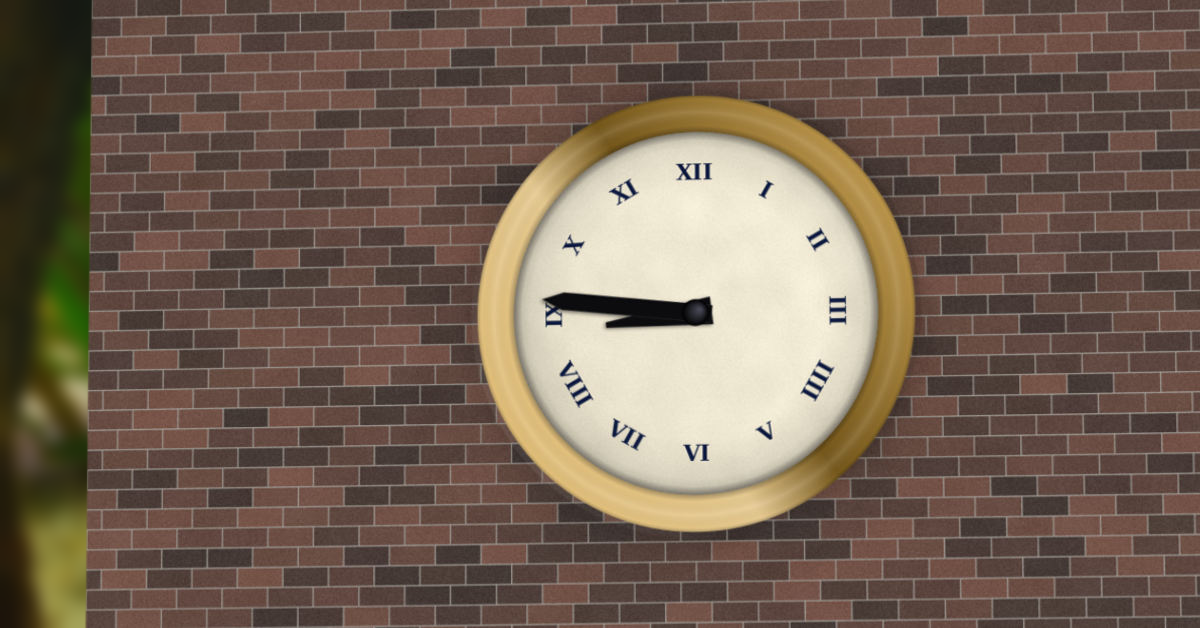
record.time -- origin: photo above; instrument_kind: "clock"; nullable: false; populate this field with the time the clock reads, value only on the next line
8:46
